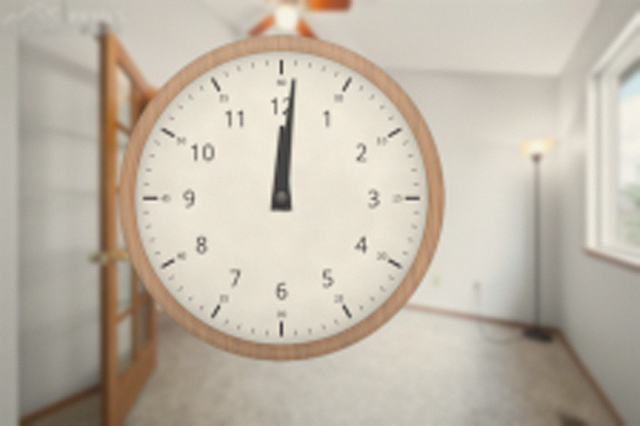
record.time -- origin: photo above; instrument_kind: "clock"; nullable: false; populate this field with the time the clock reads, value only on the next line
12:01
